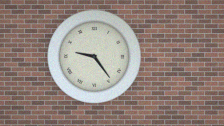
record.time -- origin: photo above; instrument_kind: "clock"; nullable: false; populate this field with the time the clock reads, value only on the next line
9:24
